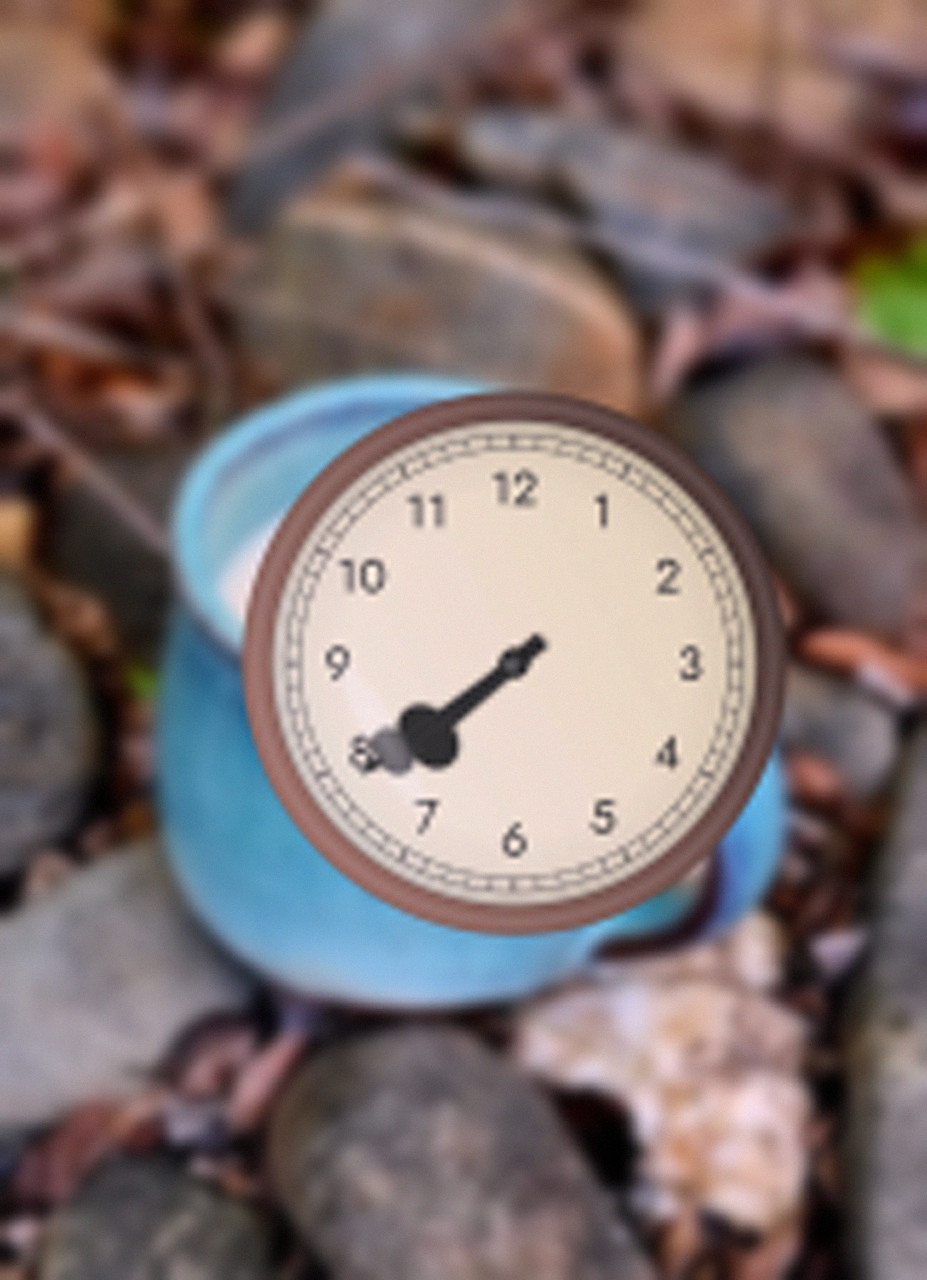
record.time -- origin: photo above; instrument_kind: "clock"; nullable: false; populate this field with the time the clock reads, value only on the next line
7:39
